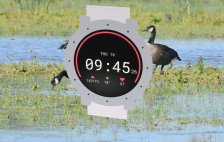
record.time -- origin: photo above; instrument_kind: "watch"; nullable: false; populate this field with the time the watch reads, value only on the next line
9:45
